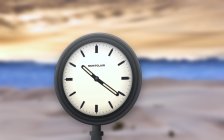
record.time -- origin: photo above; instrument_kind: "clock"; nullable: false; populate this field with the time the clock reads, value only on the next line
10:21
